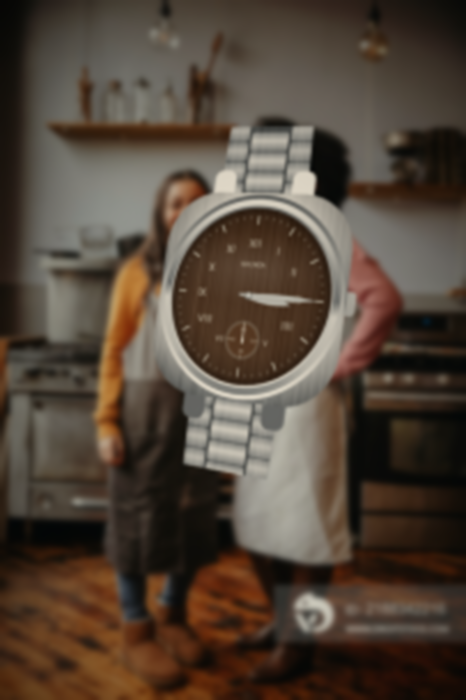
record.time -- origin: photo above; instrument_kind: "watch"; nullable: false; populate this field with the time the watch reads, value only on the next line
3:15
